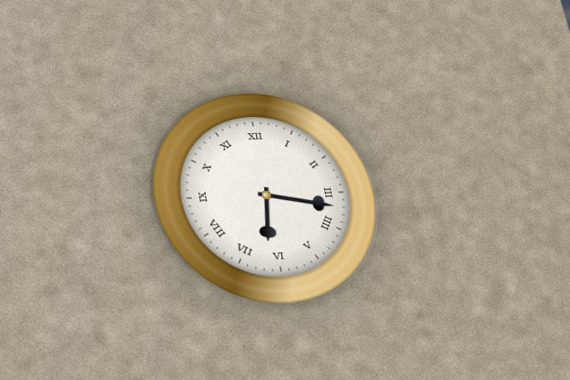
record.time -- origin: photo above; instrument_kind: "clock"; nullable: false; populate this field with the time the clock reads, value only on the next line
6:17
